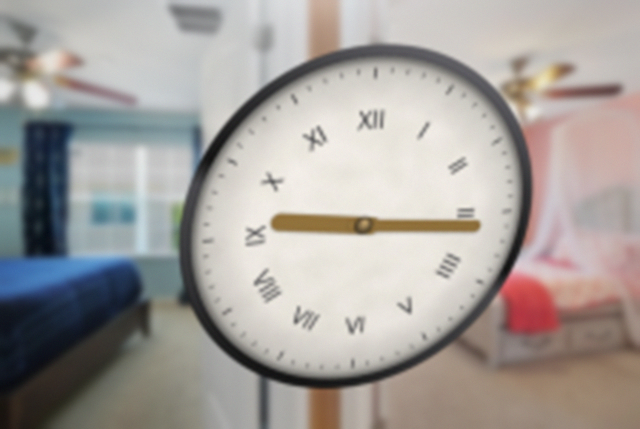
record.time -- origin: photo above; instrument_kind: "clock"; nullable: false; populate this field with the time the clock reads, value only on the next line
9:16
